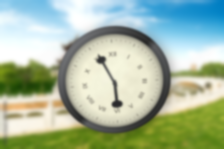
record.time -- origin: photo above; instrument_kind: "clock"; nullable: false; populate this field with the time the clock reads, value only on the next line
5:56
